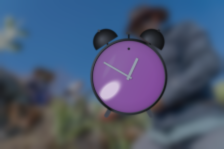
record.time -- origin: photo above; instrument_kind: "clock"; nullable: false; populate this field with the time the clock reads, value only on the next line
12:50
